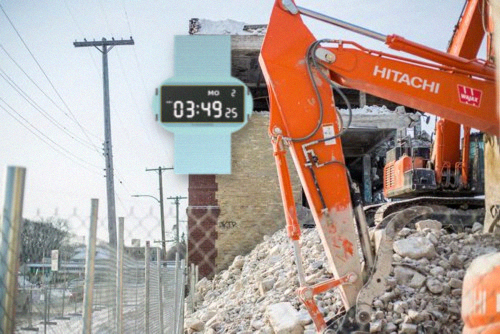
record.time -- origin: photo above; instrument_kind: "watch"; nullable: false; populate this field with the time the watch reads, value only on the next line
3:49:25
